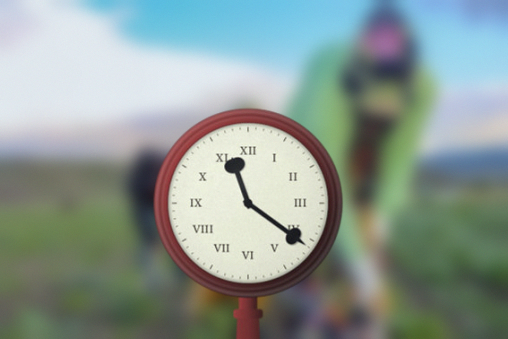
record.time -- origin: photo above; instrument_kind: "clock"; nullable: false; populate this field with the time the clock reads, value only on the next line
11:21
